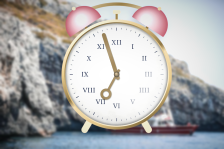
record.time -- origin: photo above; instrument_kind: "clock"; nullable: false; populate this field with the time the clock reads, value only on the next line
6:57
